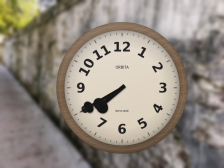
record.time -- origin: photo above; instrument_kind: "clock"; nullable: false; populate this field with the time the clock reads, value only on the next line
7:40
